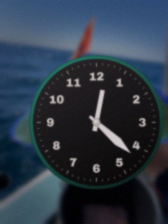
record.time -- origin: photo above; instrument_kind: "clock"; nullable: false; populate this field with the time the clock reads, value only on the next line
12:22
